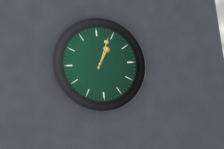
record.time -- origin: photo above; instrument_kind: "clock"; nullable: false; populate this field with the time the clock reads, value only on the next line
1:04
